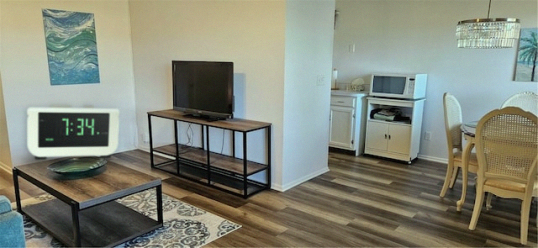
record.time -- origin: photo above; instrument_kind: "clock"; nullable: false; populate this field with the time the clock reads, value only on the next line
7:34
